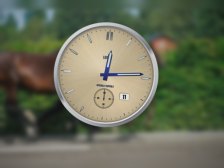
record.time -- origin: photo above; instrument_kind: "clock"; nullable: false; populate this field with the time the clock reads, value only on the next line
12:14
